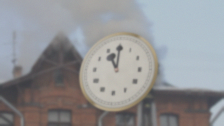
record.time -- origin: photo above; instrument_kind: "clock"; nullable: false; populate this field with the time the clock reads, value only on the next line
11:00
